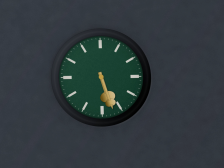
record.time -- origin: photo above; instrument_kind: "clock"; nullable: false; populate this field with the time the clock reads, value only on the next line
5:27
